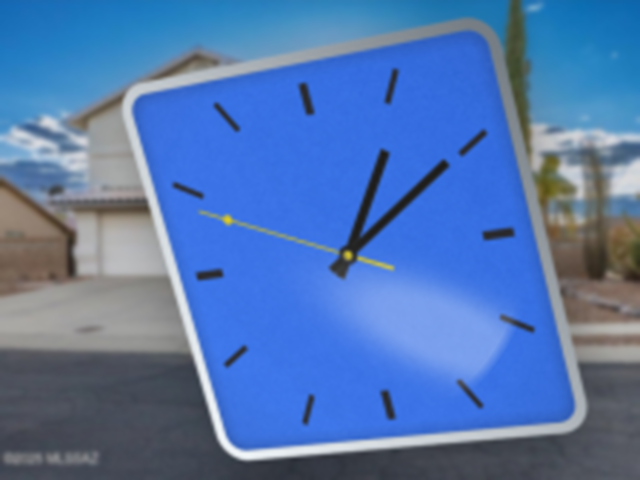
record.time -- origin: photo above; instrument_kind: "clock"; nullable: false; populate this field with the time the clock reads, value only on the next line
1:09:49
